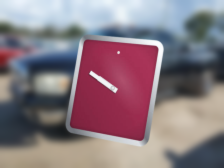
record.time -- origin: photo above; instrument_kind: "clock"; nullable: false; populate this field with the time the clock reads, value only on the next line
9:49
